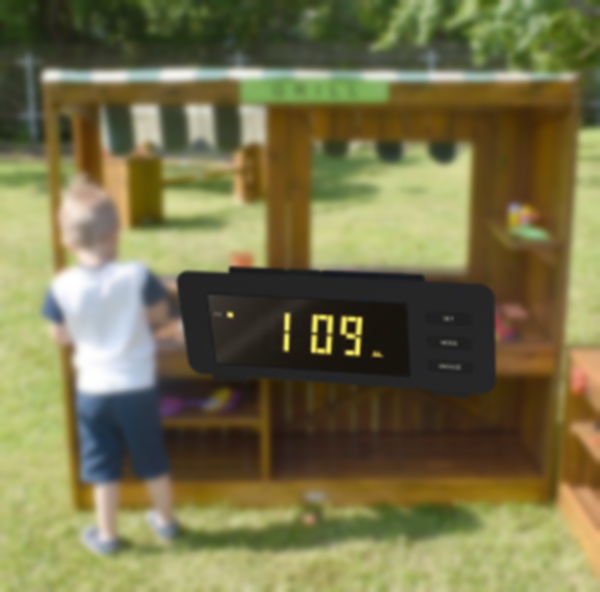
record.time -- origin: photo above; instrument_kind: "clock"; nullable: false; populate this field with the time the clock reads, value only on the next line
1:09
